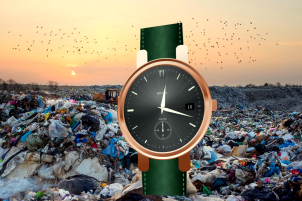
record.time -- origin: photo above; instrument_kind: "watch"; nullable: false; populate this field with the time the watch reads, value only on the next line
12:18
